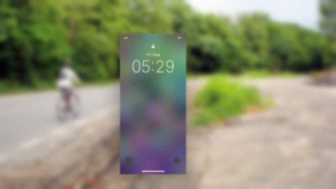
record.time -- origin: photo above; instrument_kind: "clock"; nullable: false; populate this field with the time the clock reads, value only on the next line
5:29
